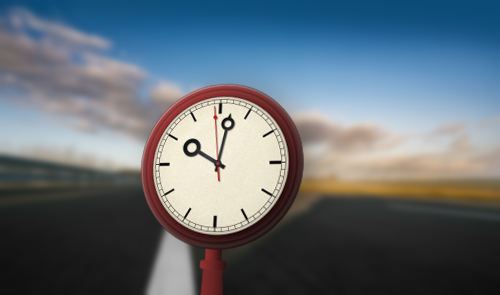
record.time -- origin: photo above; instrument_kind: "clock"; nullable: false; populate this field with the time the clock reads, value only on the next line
10:01:59
